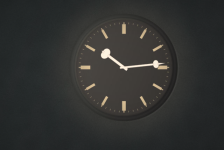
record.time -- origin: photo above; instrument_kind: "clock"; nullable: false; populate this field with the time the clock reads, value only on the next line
10:14
